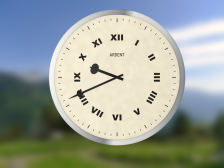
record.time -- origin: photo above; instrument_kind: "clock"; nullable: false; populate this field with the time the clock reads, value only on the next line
9:41
